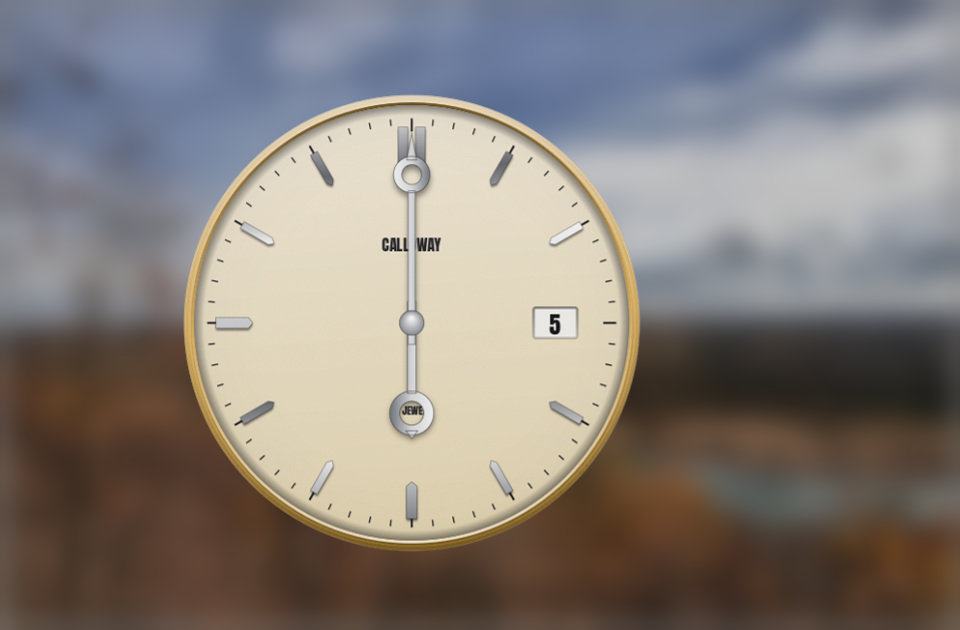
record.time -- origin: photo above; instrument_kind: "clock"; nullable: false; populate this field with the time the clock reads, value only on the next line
6:00
